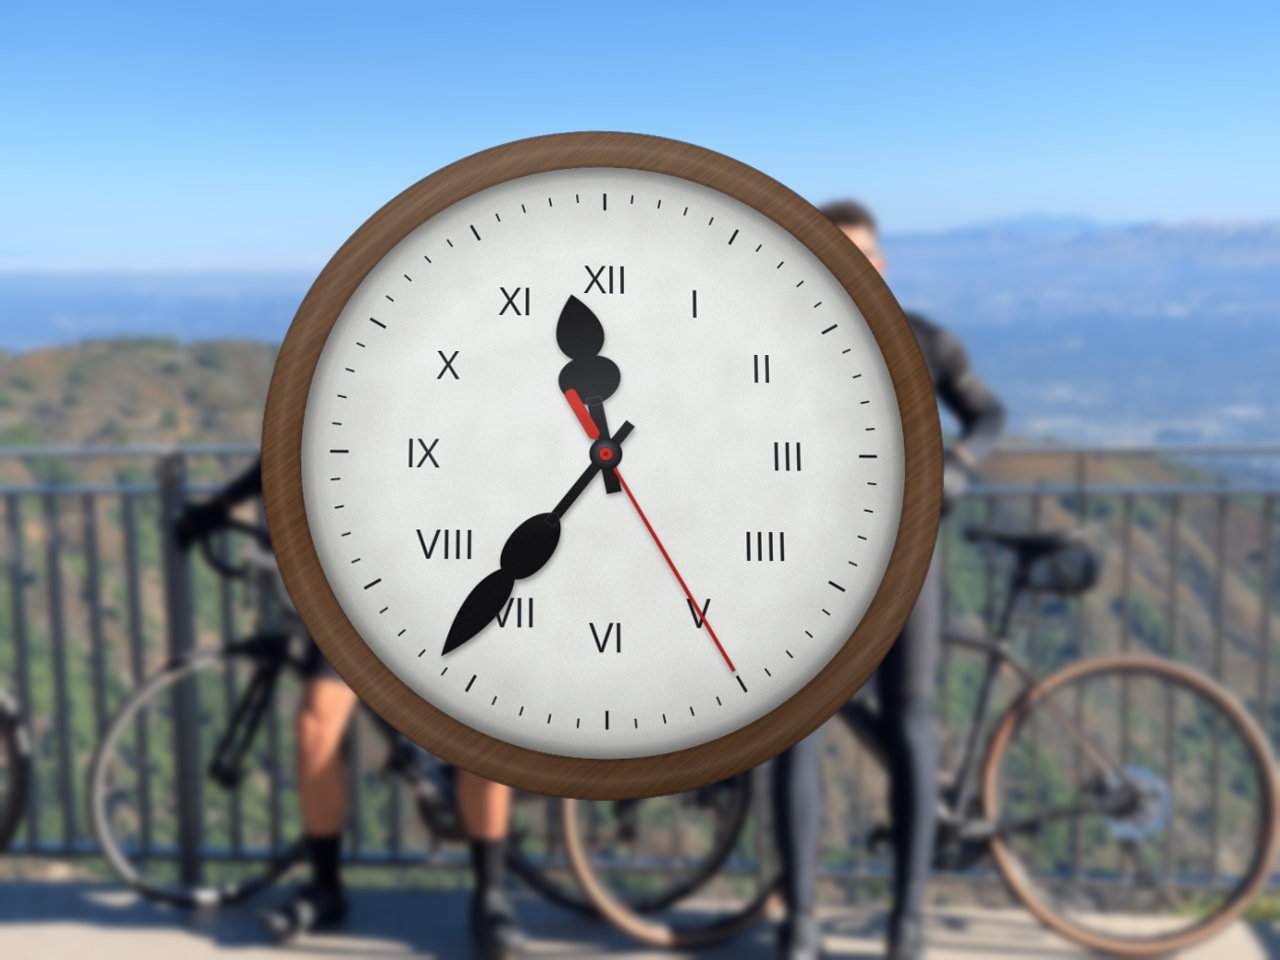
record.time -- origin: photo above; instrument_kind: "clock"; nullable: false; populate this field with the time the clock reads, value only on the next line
11:36:25
